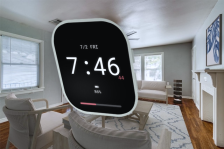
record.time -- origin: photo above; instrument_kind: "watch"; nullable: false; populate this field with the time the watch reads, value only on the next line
7:46
